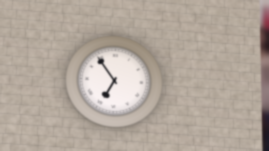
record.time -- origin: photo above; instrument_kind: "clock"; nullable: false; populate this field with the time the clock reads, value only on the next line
6:54
